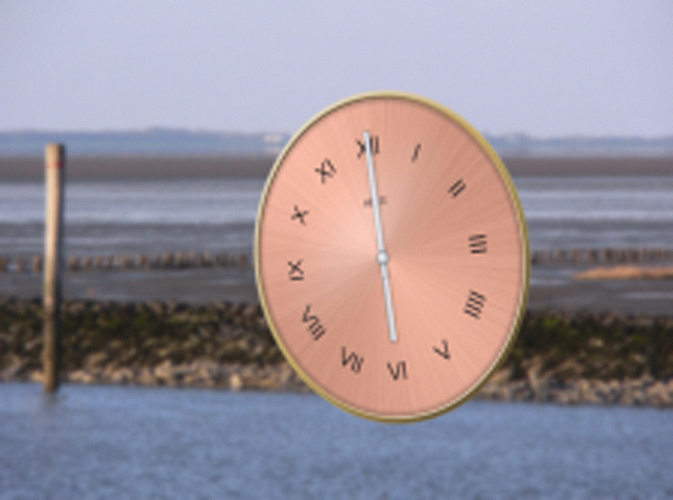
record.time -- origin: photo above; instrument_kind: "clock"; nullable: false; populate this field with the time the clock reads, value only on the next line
6:00
